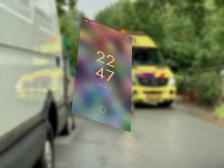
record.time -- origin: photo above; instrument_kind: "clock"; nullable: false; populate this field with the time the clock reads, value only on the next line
22:47
